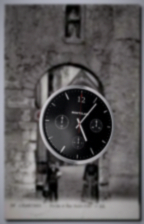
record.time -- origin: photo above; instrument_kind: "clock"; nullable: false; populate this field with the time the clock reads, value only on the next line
5:06
